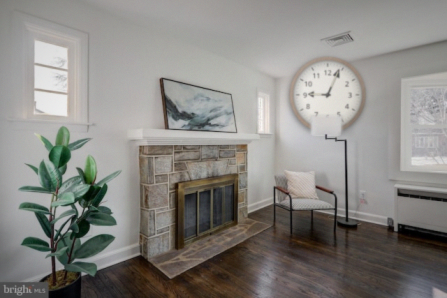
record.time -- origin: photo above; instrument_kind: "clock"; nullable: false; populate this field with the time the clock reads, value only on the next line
9:04
